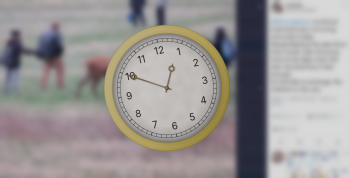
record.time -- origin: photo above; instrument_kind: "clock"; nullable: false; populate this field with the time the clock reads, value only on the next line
12:50
